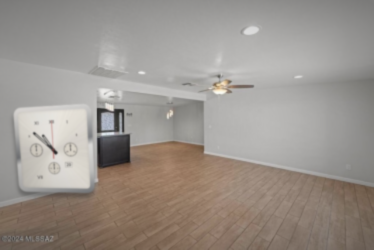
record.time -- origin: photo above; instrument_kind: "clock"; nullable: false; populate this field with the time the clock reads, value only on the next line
10:52
